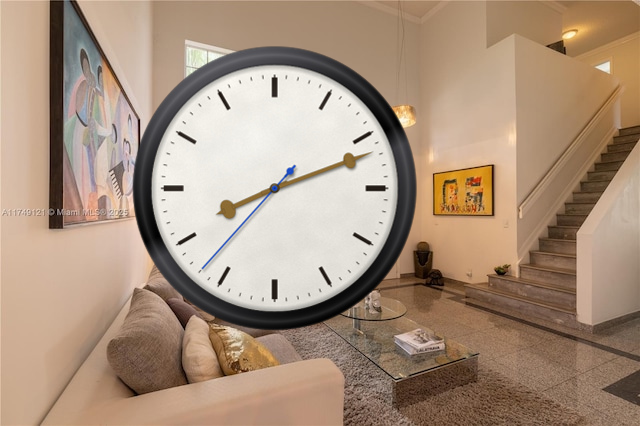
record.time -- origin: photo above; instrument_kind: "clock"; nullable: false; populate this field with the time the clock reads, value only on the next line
8:11:37
